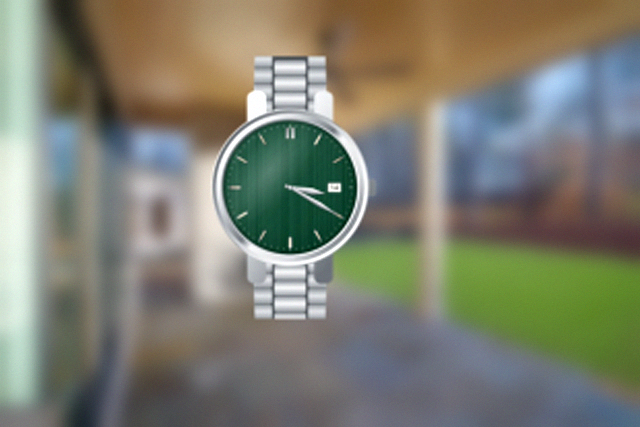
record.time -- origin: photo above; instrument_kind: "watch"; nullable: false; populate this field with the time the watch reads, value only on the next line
3:20
